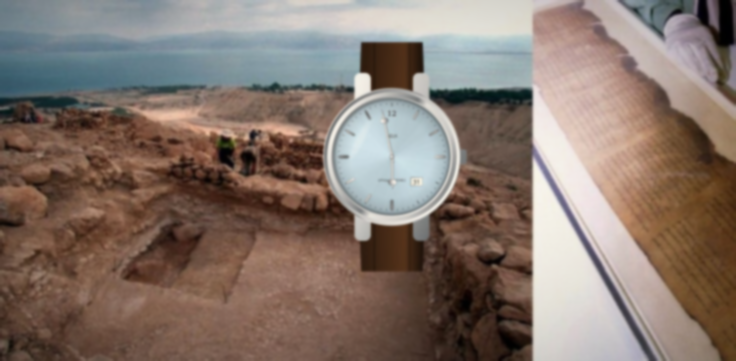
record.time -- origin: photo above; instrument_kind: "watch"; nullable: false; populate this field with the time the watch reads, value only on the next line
5:58
